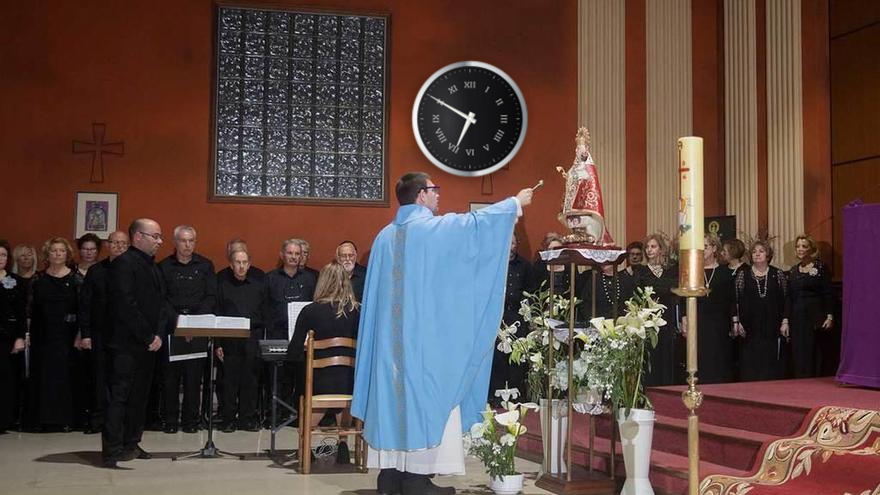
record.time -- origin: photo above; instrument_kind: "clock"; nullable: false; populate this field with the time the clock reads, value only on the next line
6:50
